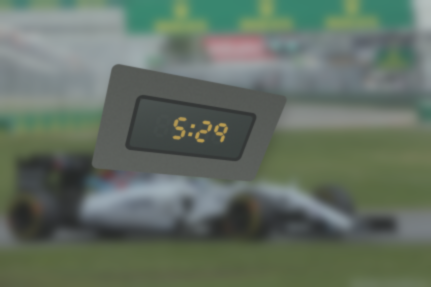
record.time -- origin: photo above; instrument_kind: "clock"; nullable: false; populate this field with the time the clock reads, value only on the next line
5:29
